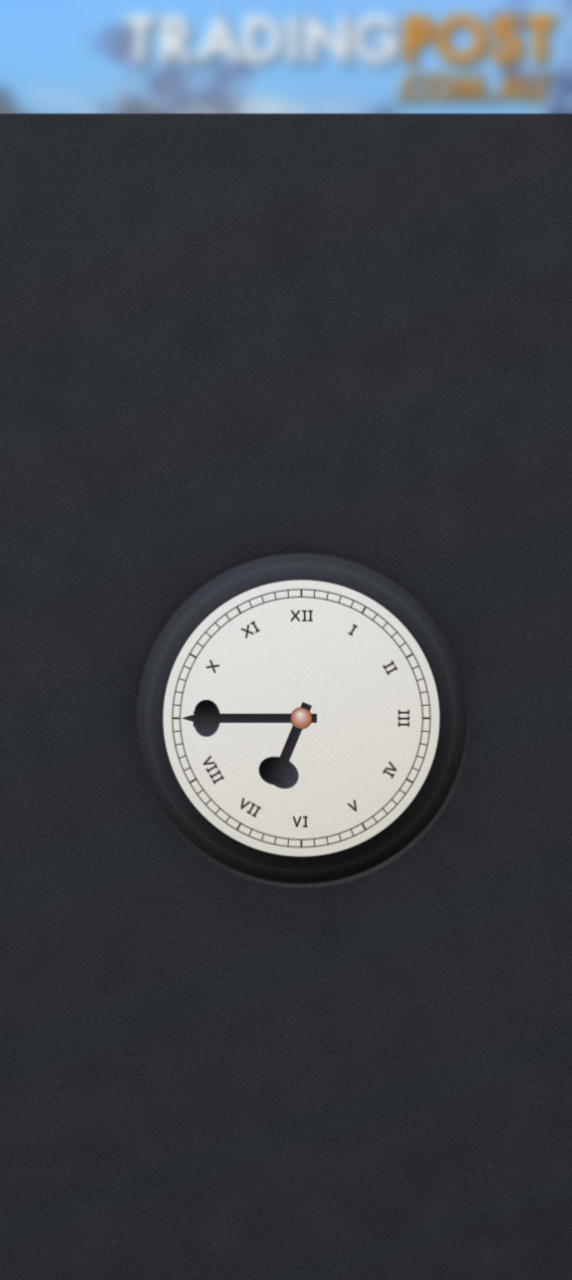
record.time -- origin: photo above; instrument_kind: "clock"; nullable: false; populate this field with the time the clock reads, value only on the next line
6:45
